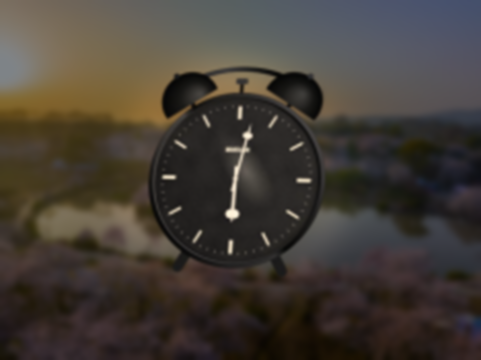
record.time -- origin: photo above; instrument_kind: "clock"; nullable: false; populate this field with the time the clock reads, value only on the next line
6:02
